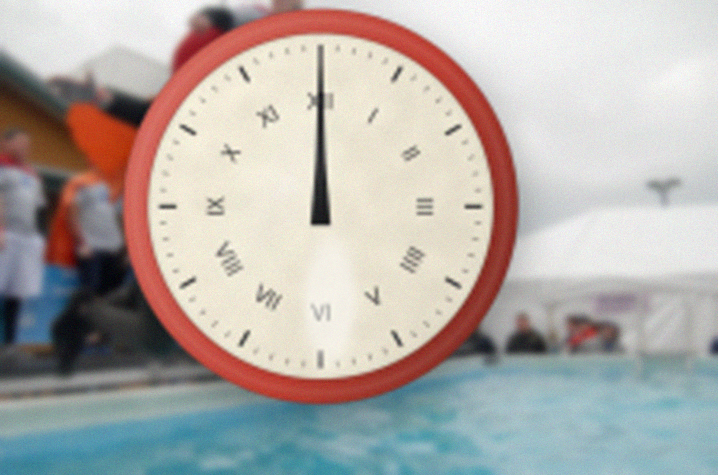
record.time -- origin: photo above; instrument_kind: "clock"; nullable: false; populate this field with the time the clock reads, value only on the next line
12:00
